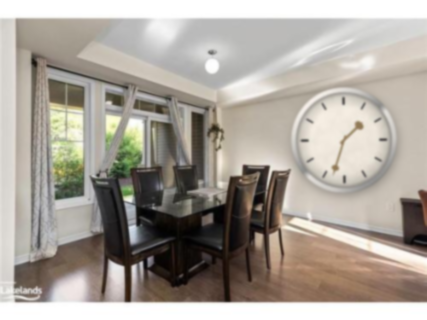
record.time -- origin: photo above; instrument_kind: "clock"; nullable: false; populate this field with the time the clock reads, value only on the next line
1:33
